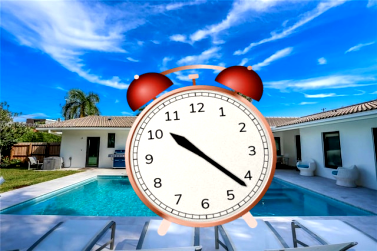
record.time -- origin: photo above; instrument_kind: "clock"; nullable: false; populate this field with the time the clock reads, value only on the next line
10:22
